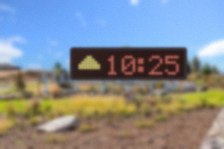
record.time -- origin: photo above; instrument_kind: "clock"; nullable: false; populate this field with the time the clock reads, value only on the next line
10:25
